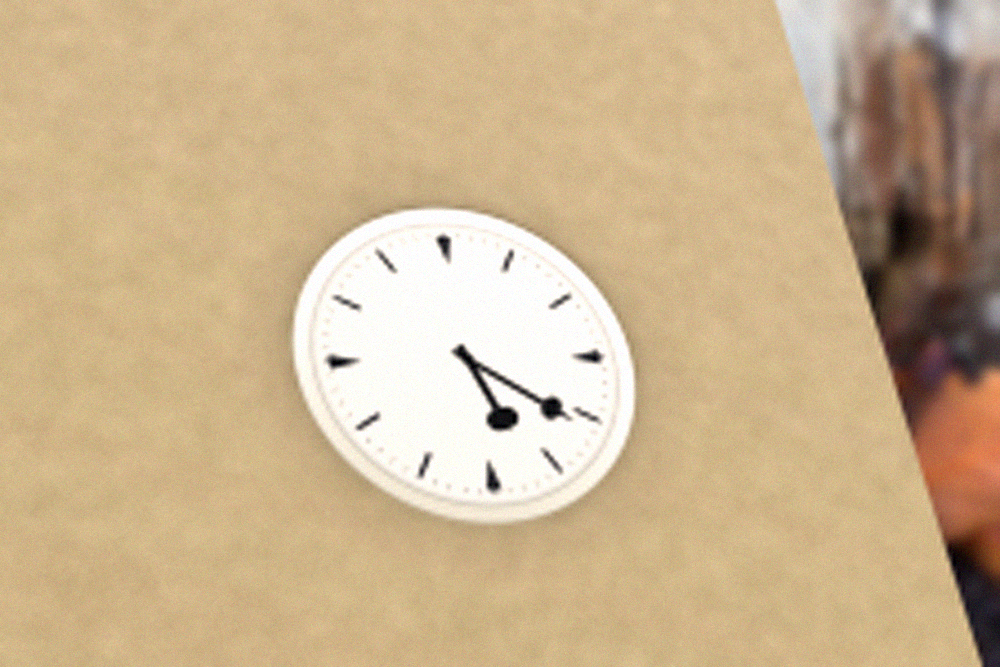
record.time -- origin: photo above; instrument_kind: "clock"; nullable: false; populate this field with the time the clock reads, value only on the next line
5:21
